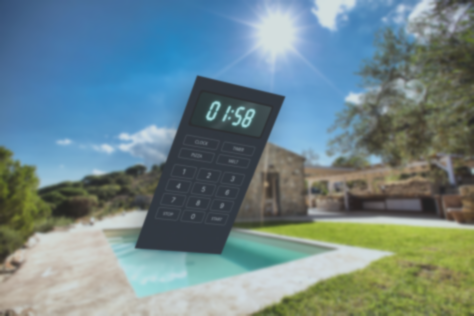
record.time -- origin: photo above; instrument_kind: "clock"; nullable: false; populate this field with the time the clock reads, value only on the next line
1:58
